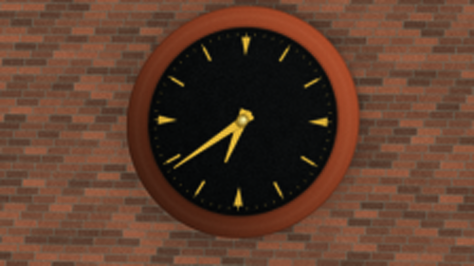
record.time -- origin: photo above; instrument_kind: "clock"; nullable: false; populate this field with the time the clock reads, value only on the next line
6:39
